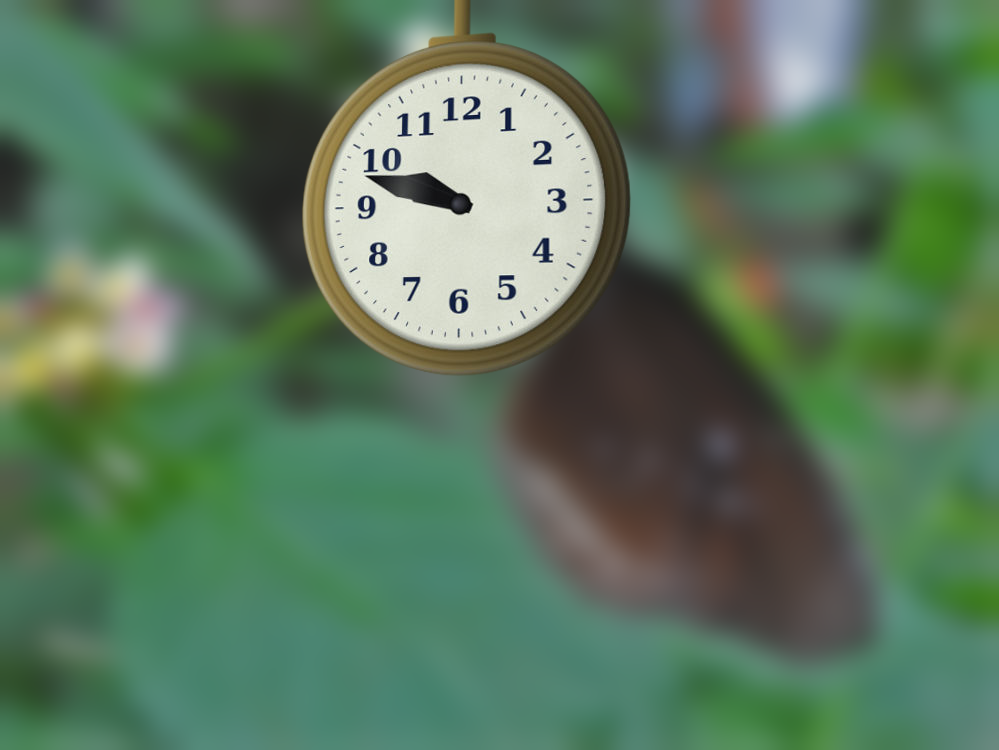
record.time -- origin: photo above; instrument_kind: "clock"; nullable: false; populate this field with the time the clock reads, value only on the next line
9:48
